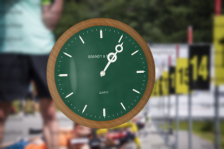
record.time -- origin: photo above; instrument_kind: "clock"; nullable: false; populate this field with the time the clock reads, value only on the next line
1:06
